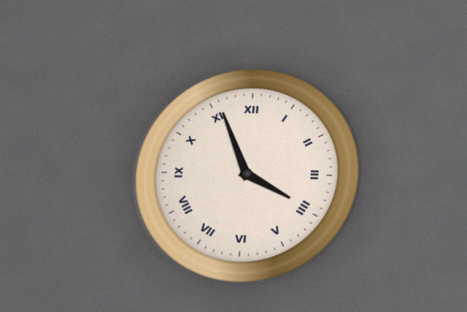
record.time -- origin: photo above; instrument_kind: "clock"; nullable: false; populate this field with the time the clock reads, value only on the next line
3:56
